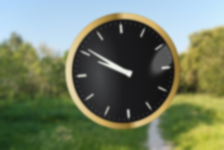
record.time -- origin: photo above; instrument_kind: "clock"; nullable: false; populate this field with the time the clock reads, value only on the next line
9:51
